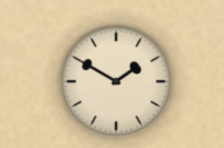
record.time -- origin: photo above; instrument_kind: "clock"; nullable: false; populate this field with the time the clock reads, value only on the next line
1:50
